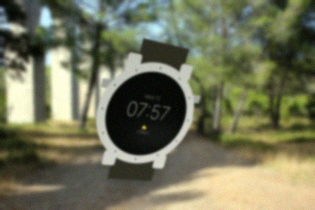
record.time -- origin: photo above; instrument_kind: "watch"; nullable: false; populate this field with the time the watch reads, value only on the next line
7:57
